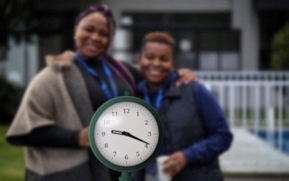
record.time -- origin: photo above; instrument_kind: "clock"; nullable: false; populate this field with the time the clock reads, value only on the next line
9:19
